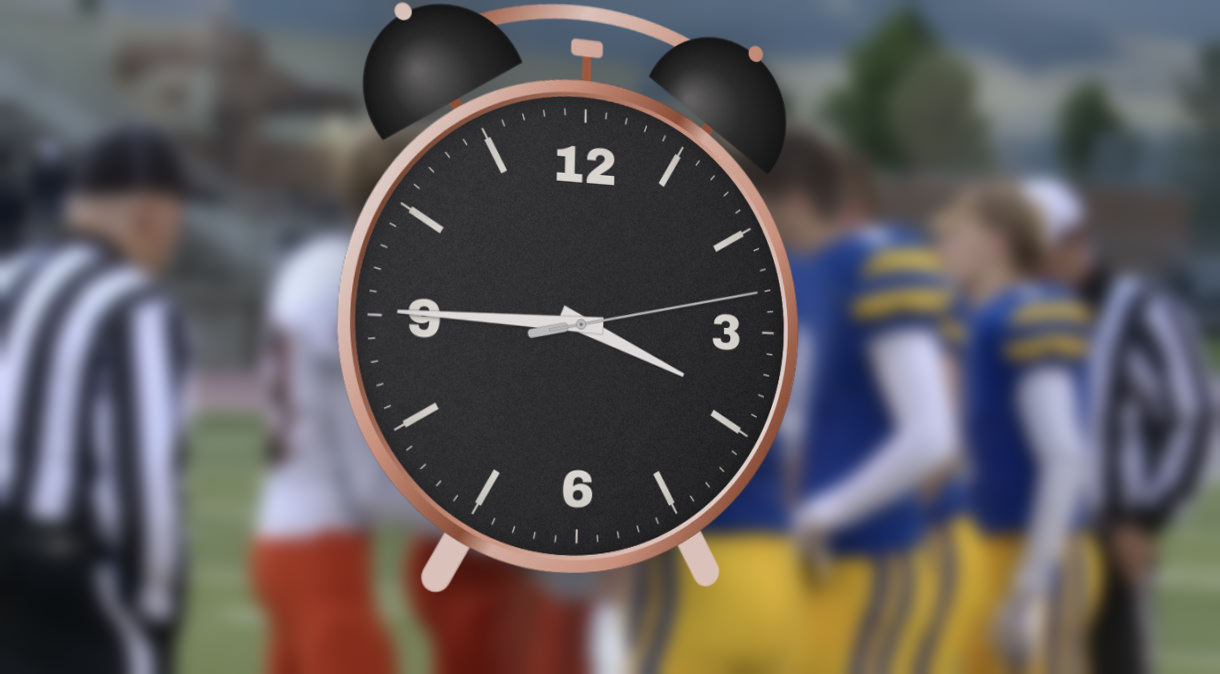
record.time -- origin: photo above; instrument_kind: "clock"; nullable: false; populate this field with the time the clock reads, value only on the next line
3:45:13
